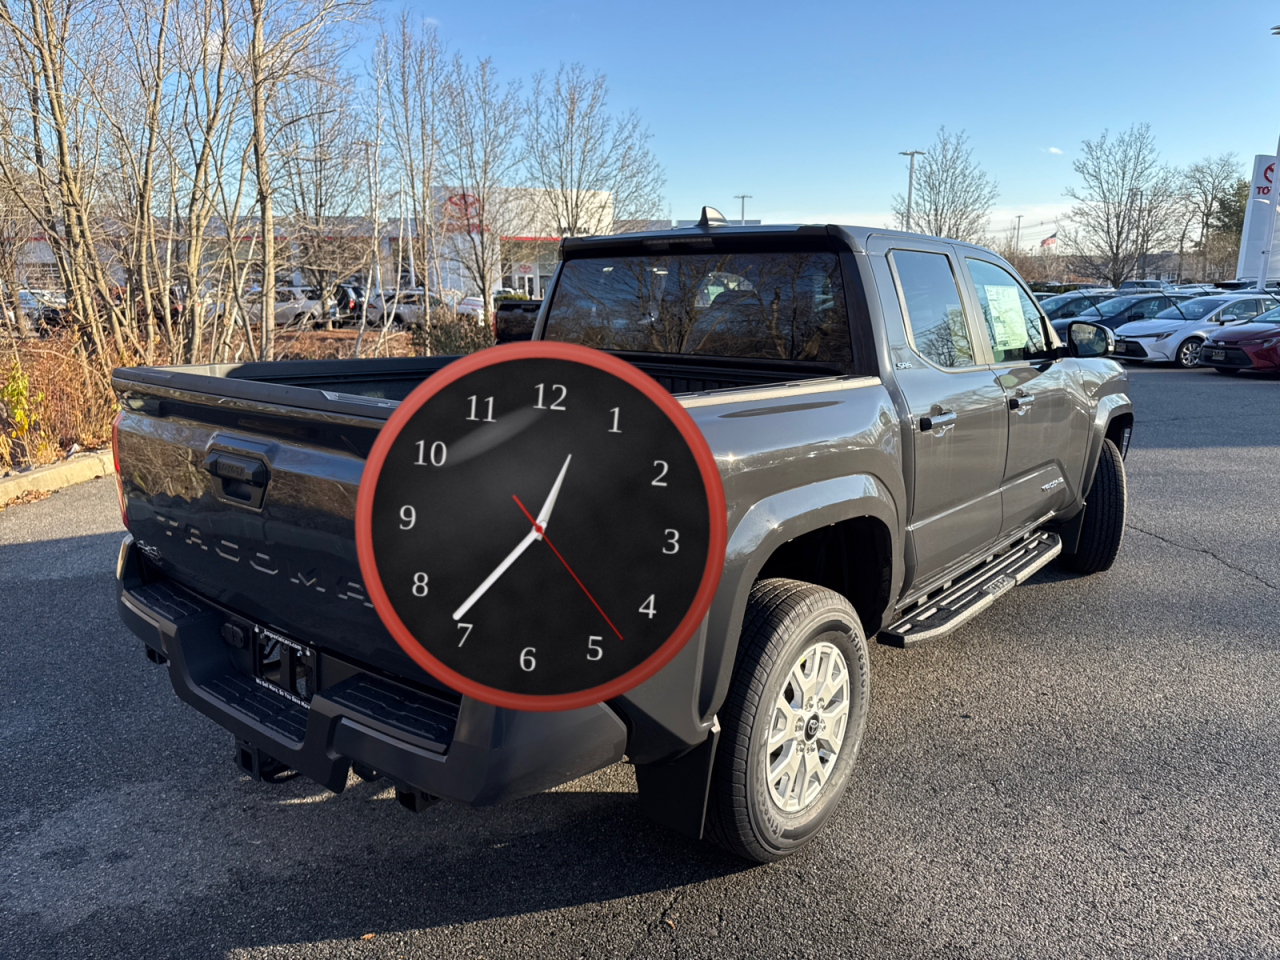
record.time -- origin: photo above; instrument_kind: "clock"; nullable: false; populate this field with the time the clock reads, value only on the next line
12:36:23
